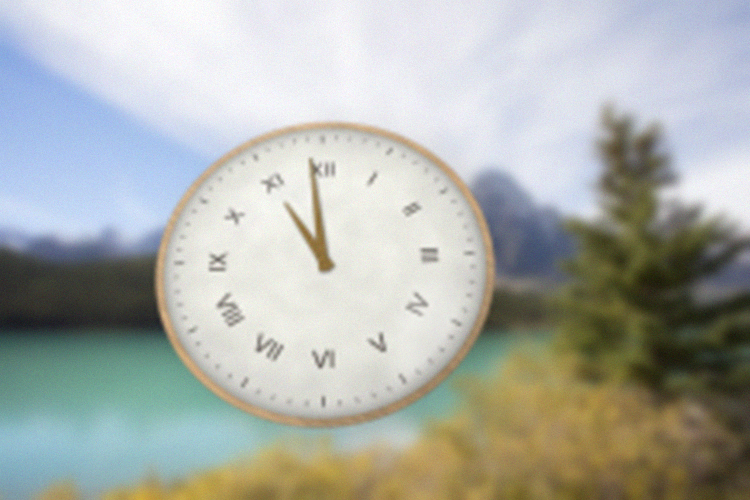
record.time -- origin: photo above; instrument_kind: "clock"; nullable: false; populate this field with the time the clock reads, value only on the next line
10:59
